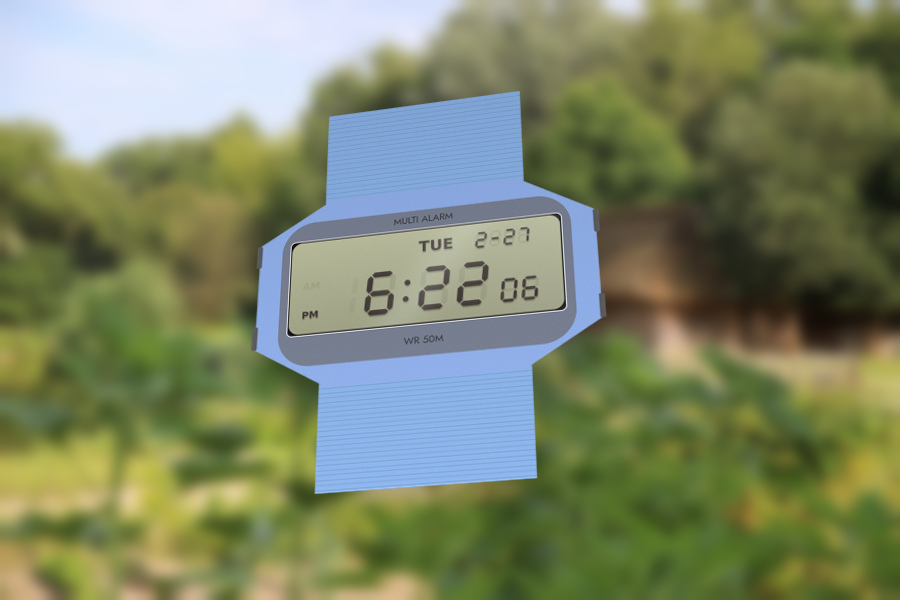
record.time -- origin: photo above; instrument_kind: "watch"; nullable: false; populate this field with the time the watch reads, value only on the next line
6:22:06
